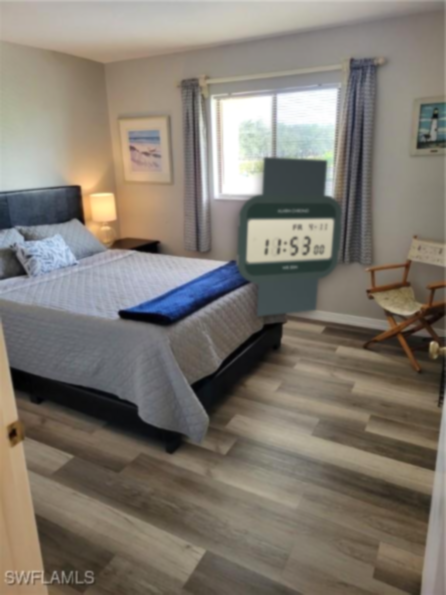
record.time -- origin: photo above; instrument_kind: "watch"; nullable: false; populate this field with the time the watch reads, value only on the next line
11:53
